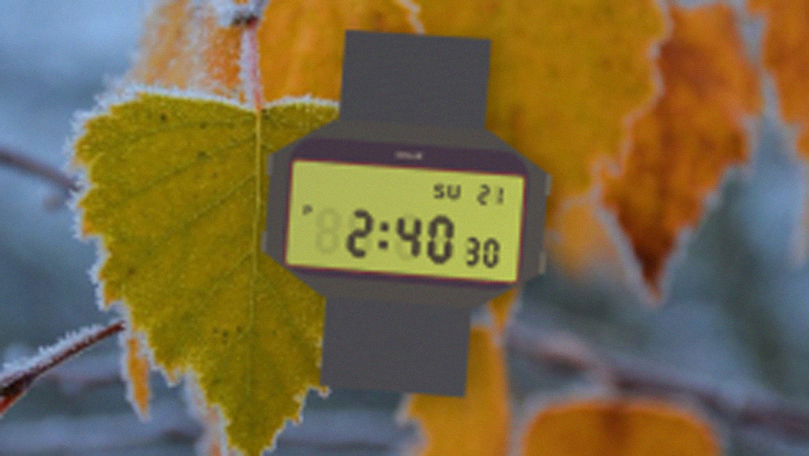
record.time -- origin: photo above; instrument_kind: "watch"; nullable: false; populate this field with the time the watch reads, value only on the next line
2:40:30
